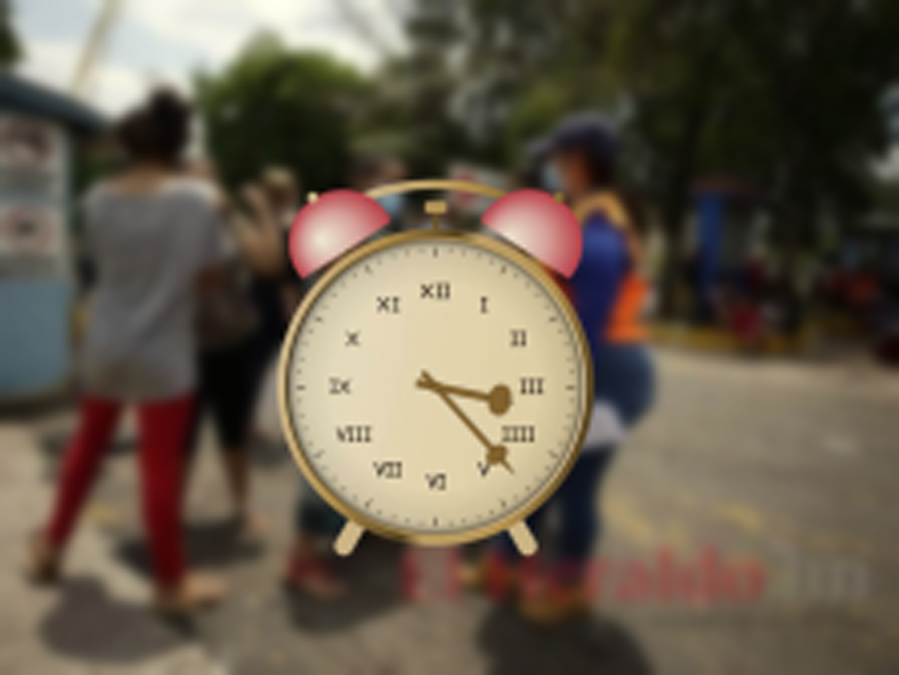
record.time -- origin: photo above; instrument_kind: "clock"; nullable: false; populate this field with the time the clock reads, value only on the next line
3:23
